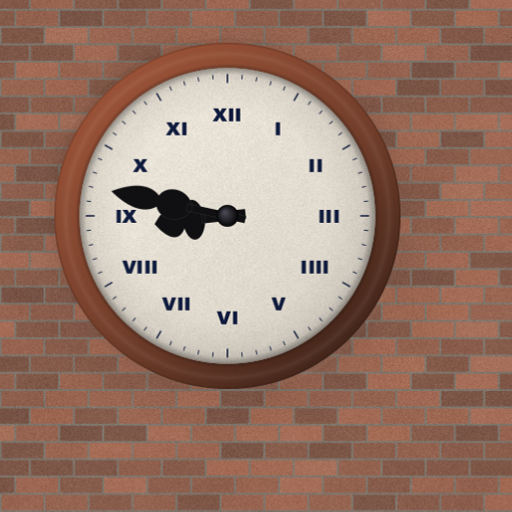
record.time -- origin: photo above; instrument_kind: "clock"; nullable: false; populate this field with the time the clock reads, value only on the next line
8:47
